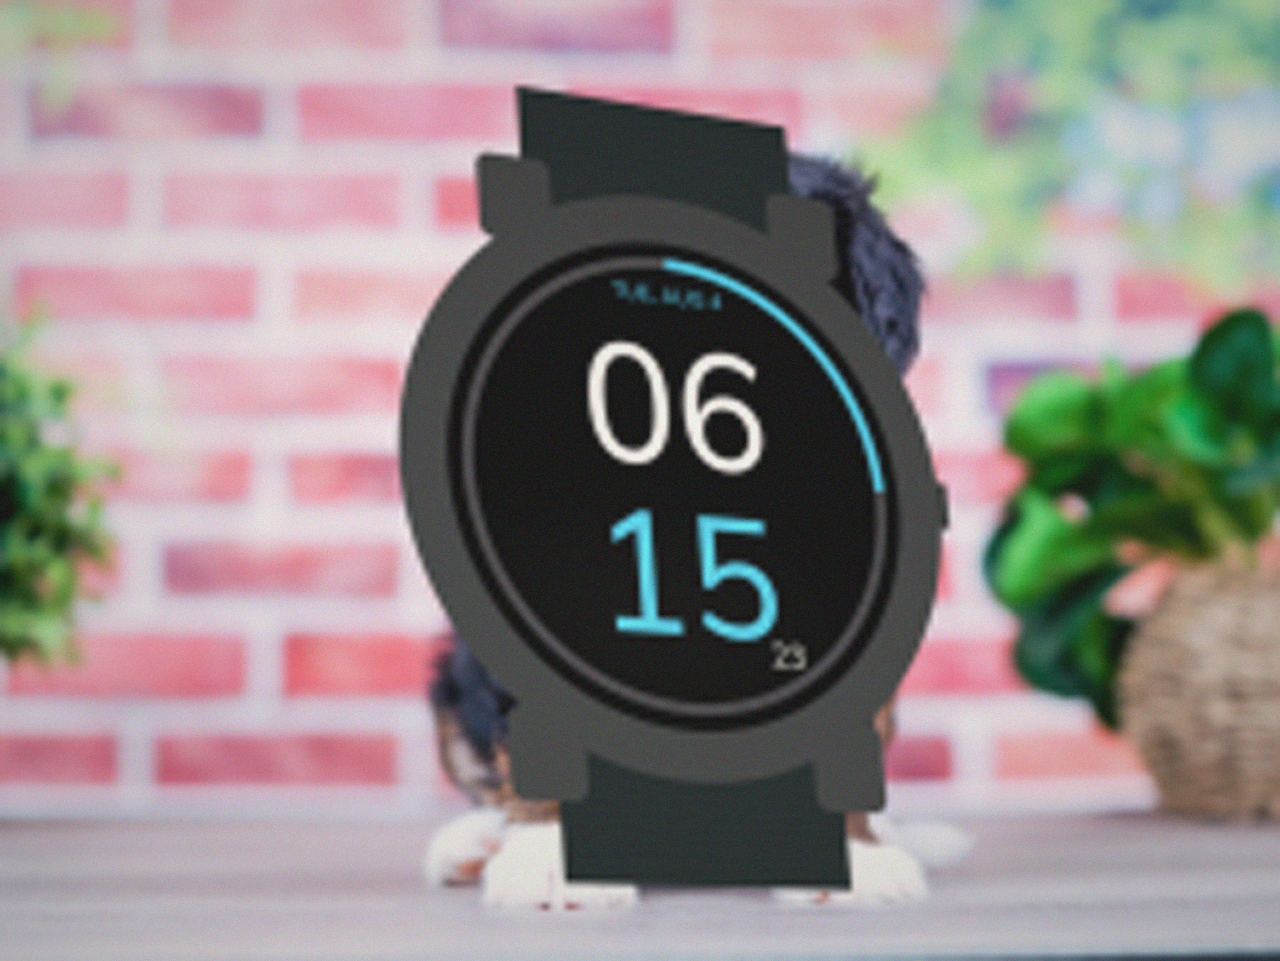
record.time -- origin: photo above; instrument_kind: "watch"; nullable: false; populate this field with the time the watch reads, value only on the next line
6:15
